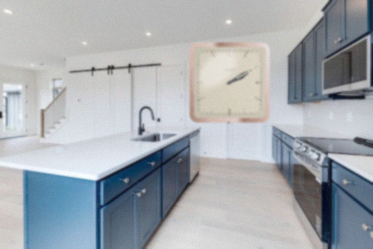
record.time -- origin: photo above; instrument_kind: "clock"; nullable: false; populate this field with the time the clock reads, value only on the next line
2:10
